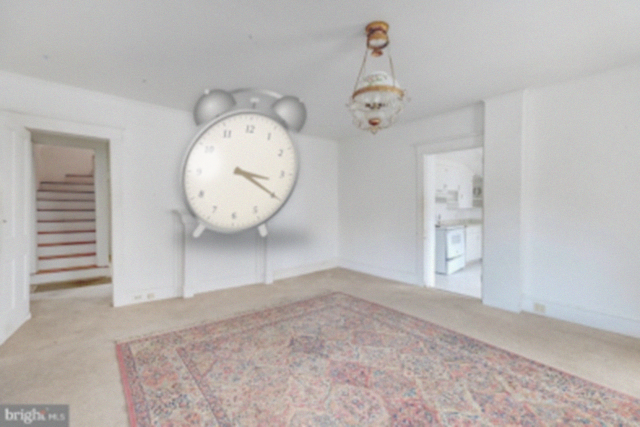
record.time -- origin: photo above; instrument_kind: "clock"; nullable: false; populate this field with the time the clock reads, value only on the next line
3:20
